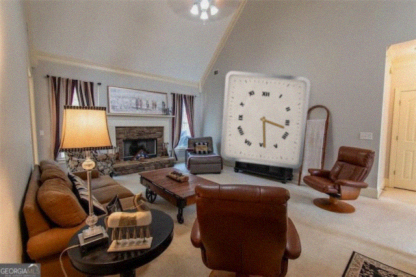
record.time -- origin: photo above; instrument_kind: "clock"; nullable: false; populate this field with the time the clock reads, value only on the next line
3:29
